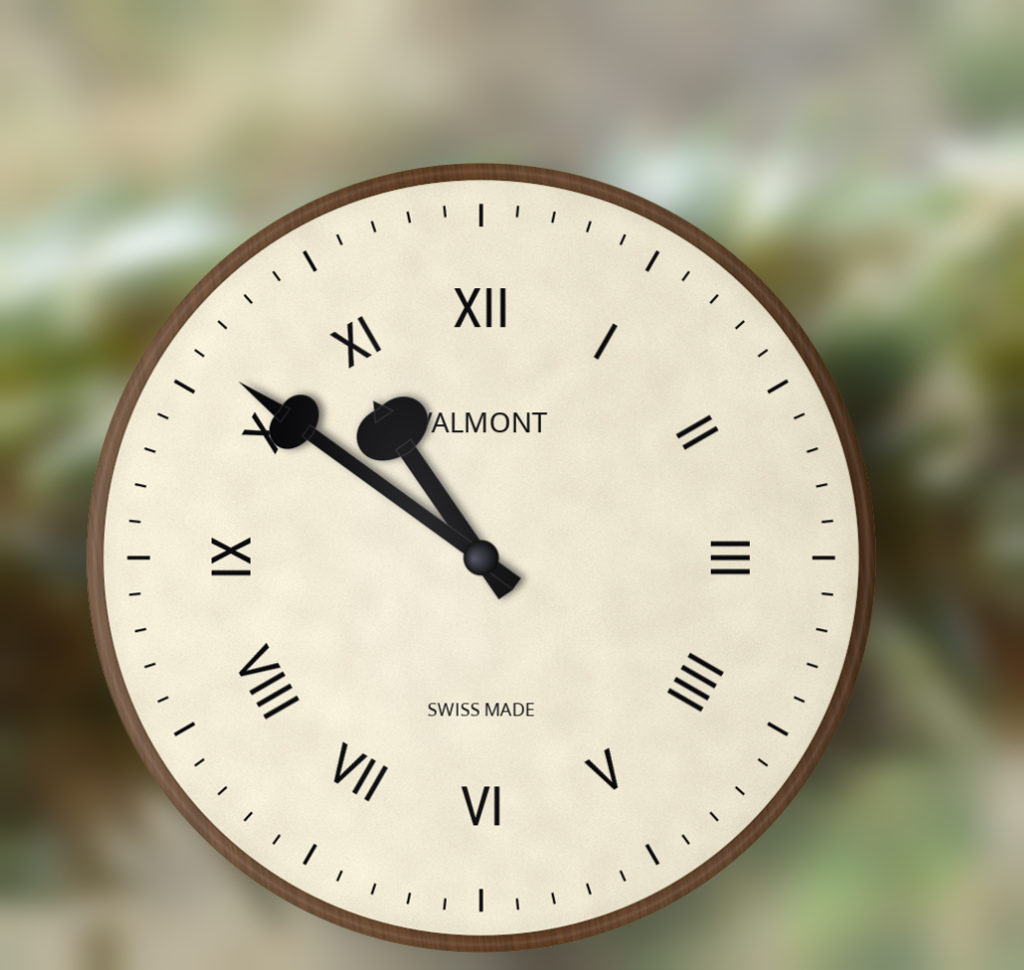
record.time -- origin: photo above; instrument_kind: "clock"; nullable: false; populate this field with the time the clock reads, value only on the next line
10:51
